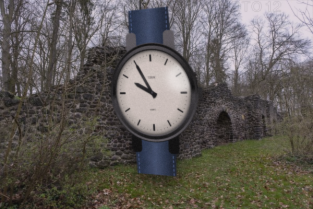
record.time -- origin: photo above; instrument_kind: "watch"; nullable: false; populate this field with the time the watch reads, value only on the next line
9:55
